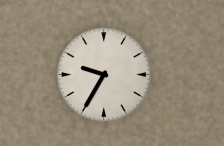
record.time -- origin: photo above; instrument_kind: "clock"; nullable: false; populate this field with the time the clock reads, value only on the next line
9:35
